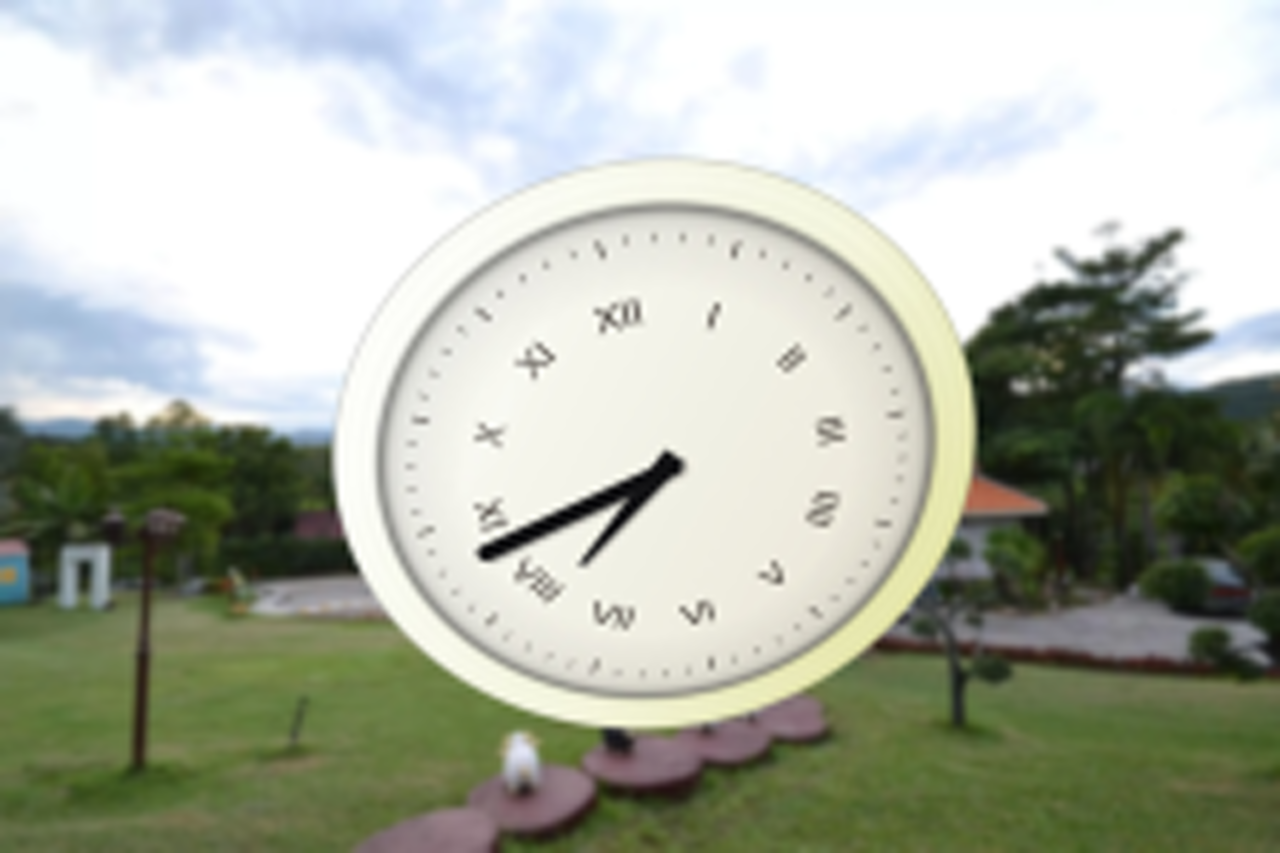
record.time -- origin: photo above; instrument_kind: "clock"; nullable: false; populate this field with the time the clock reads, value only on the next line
7:43
